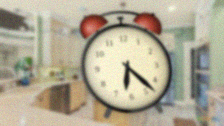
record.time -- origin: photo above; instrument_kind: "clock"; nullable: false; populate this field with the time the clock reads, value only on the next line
6:23
